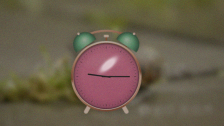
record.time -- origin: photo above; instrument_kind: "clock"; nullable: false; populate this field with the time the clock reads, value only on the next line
9:15
